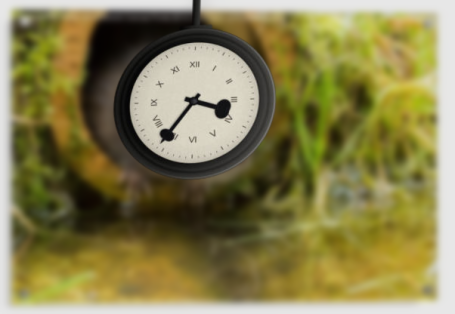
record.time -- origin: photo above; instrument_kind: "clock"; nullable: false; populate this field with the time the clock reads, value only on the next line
3:36
